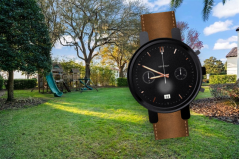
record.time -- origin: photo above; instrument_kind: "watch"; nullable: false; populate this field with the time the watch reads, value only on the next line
8:50
